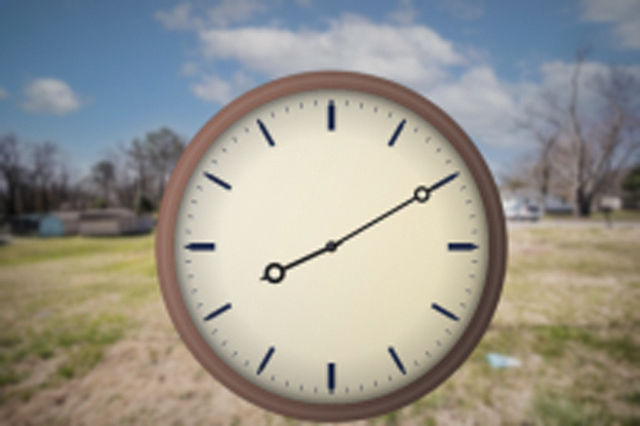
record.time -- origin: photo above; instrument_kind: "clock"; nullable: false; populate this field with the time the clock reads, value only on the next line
8:10
